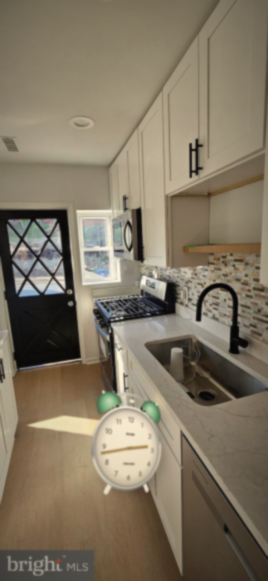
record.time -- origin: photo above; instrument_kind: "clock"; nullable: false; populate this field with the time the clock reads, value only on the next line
2:43
